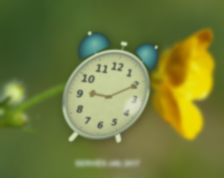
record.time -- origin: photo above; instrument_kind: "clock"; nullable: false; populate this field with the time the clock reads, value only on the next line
9:10
